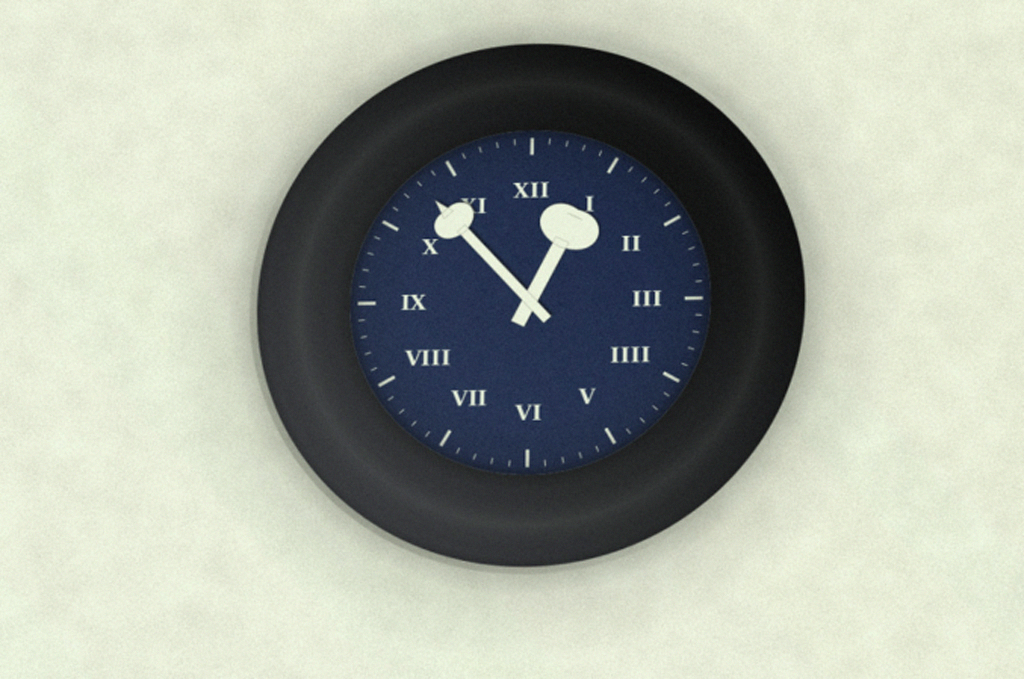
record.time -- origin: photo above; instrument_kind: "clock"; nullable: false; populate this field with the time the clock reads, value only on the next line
12:53
